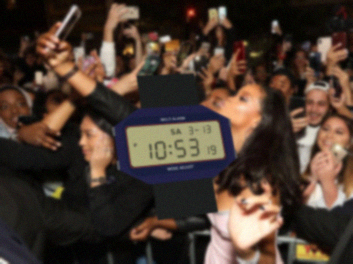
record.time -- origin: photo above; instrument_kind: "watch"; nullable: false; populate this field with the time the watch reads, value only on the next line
10:53
